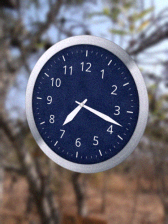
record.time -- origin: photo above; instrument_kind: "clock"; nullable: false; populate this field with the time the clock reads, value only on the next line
7:18
